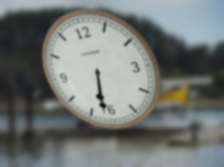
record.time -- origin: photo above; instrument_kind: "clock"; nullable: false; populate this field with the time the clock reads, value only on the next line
6:32
